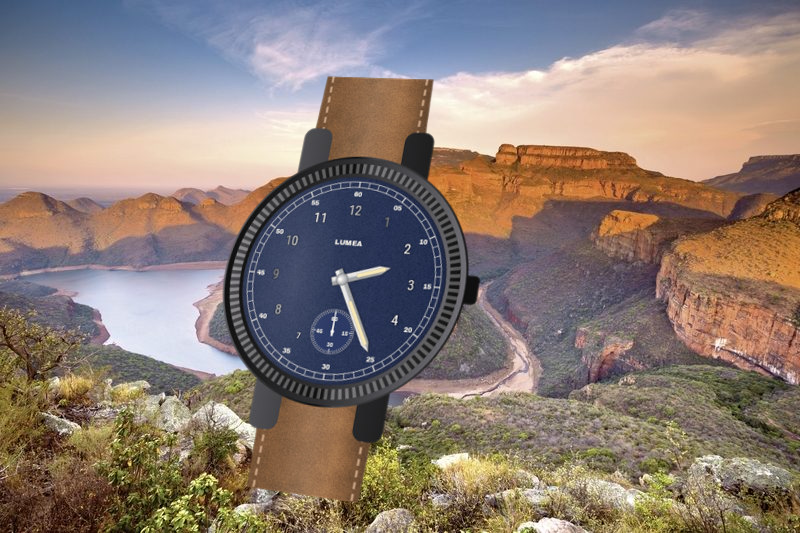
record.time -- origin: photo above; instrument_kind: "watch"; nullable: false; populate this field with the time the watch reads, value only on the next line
2:25
